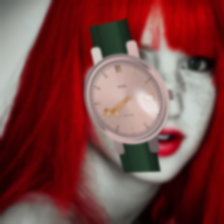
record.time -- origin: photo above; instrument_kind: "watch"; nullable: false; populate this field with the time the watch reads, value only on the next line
7:41
